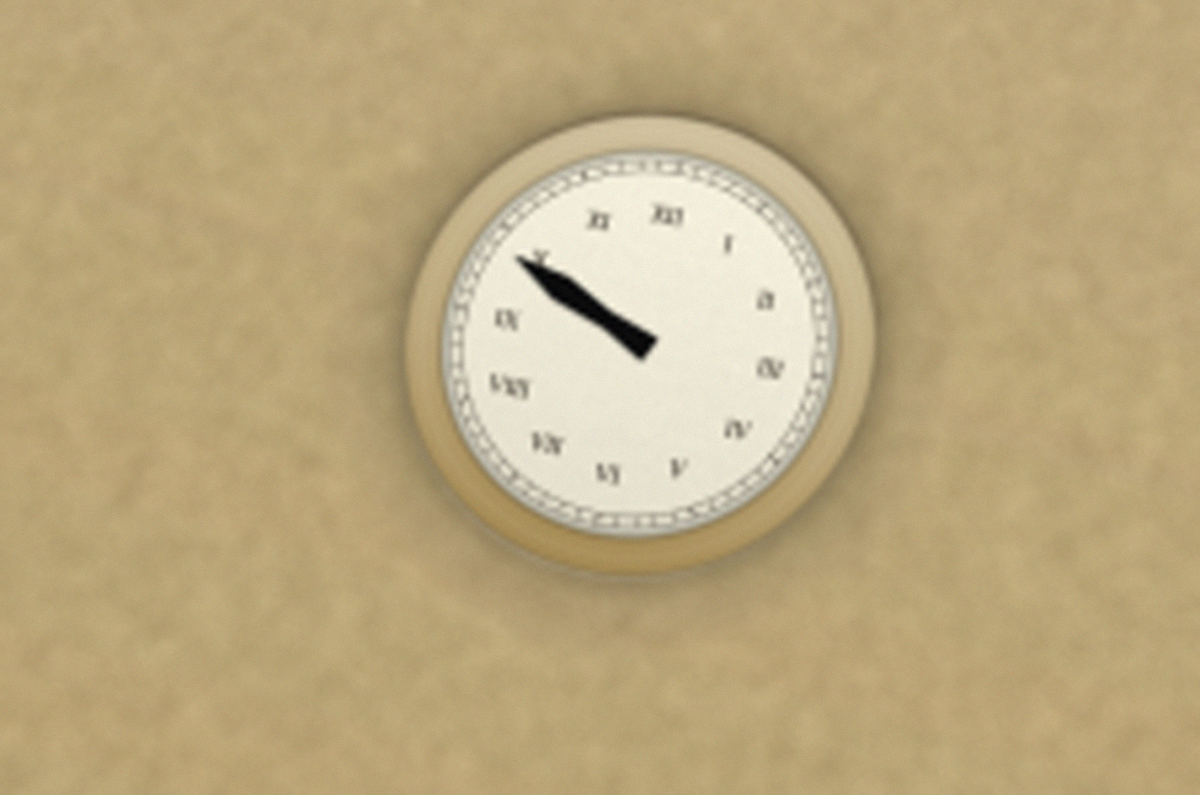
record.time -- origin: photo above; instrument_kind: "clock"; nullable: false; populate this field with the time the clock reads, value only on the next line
9:49
